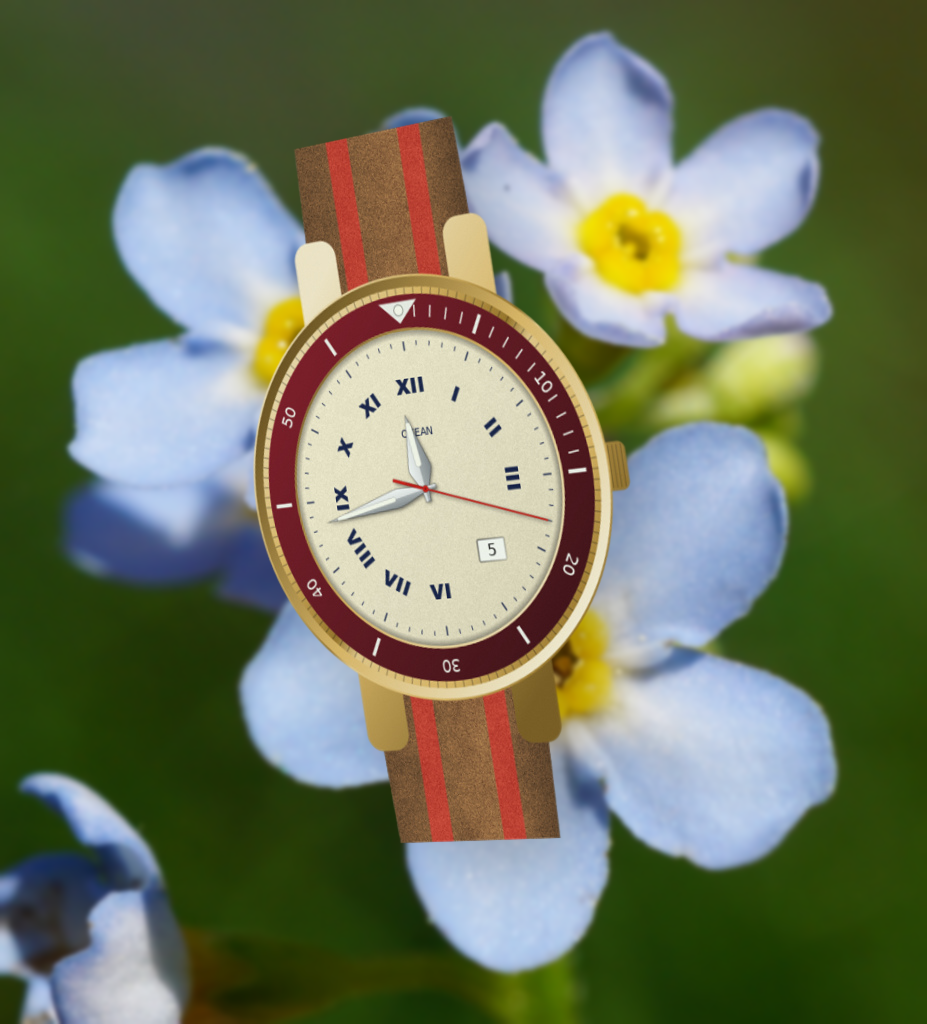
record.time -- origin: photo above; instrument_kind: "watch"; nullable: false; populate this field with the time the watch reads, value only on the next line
11:43:18
